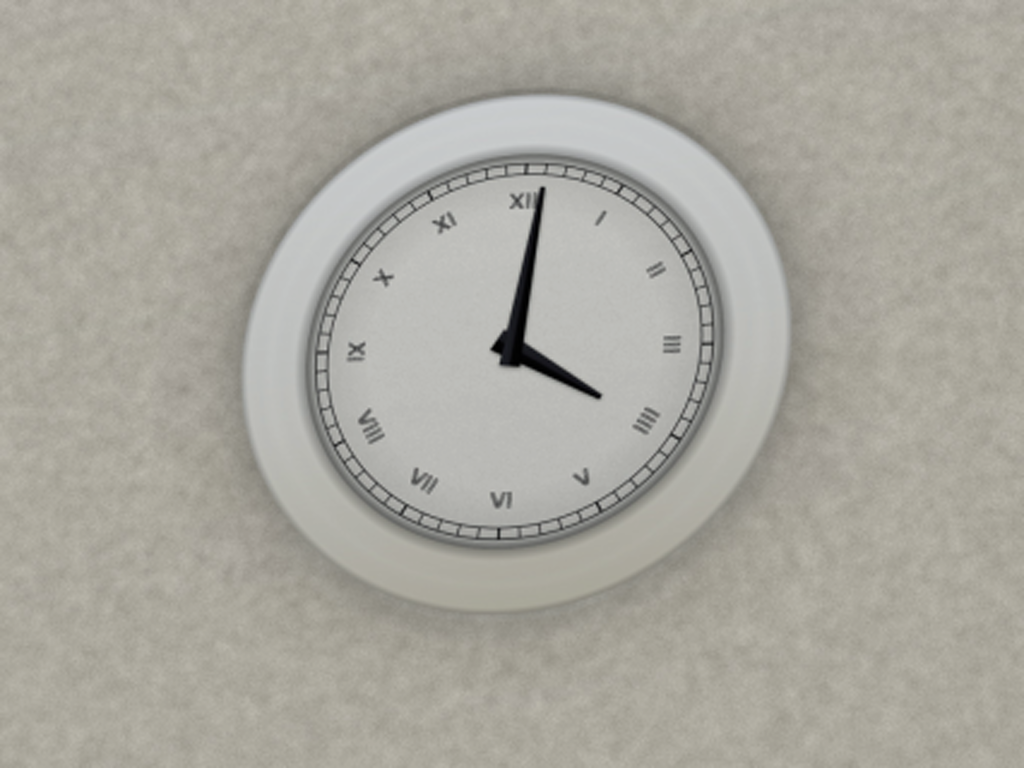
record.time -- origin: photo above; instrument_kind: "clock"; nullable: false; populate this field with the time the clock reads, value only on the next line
4:01
